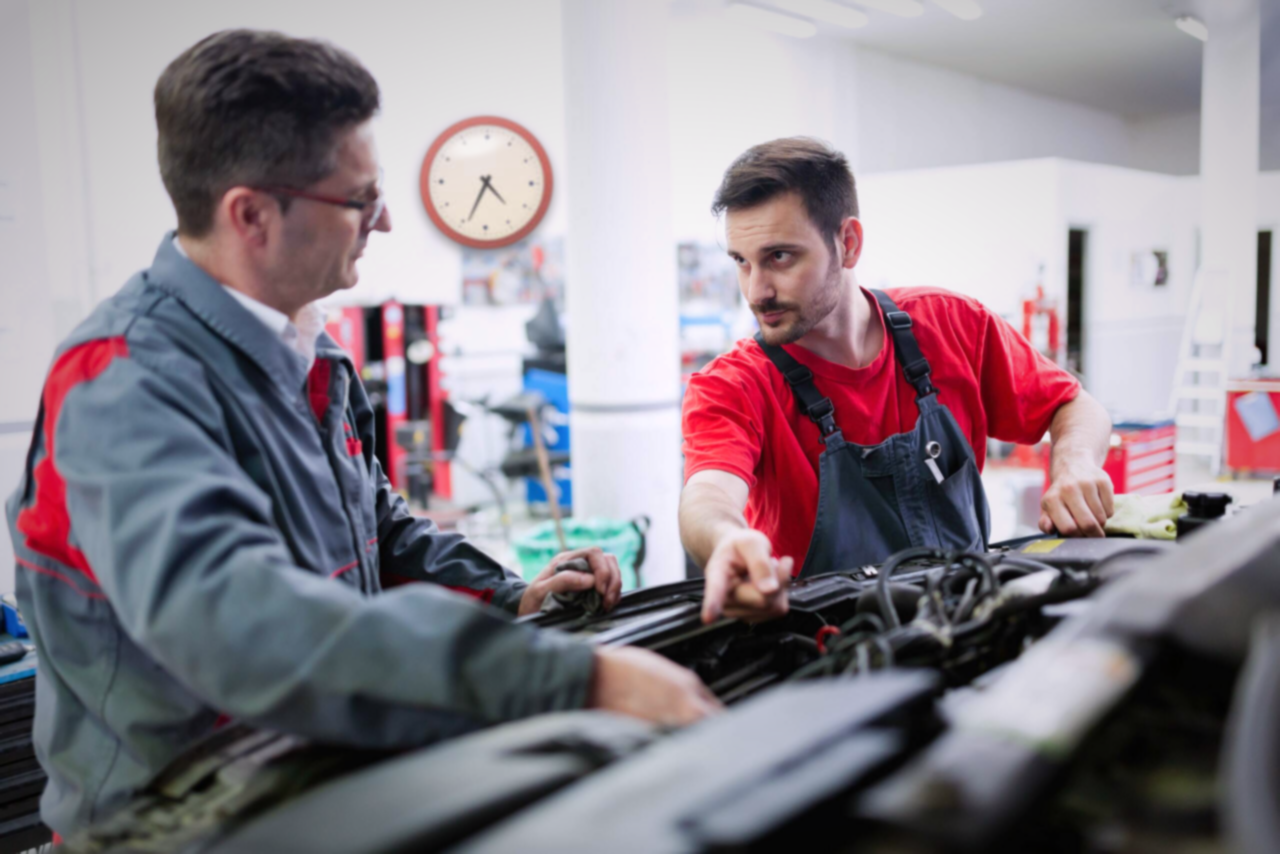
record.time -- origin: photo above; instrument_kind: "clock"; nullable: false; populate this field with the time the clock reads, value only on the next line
4:34
